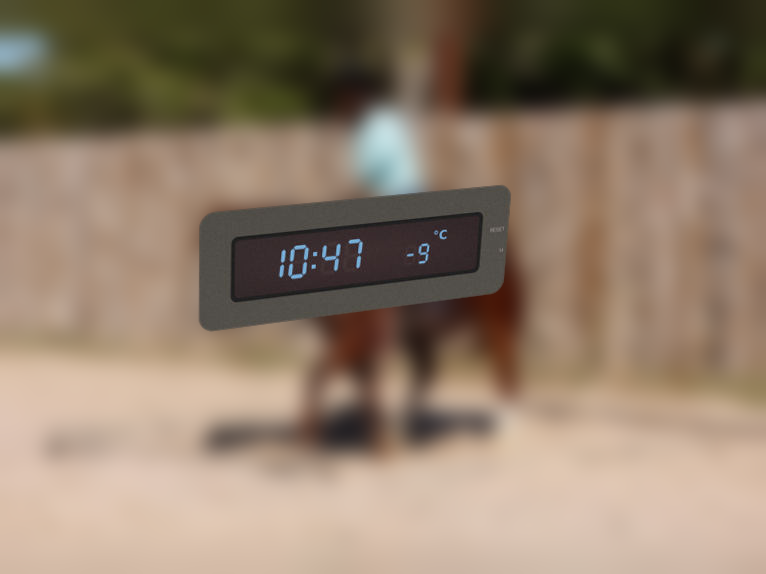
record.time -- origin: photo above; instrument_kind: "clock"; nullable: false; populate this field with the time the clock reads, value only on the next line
10:47
